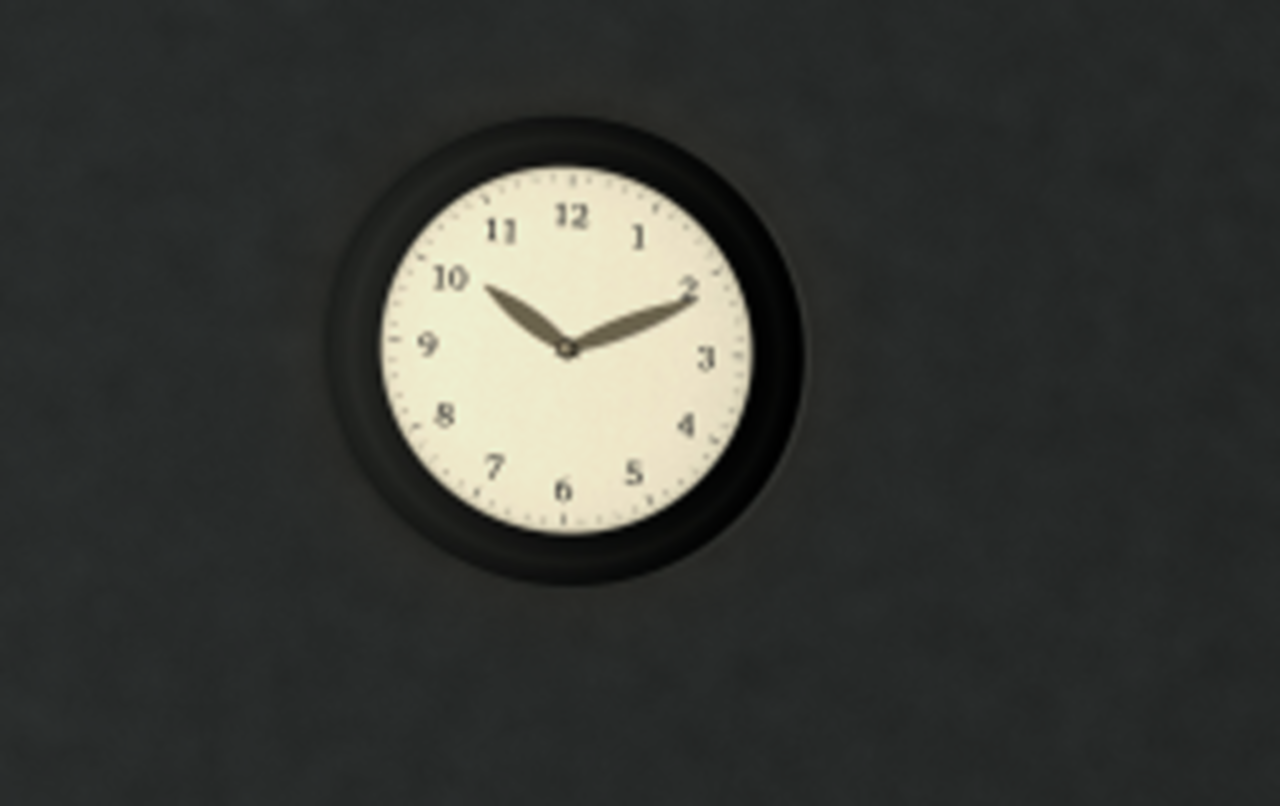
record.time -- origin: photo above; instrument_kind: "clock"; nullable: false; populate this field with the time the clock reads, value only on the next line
10:11
